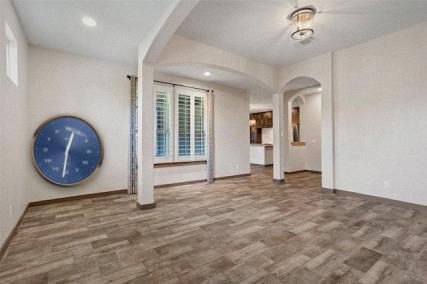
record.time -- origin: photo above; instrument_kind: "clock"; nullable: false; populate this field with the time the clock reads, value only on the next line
12:31
